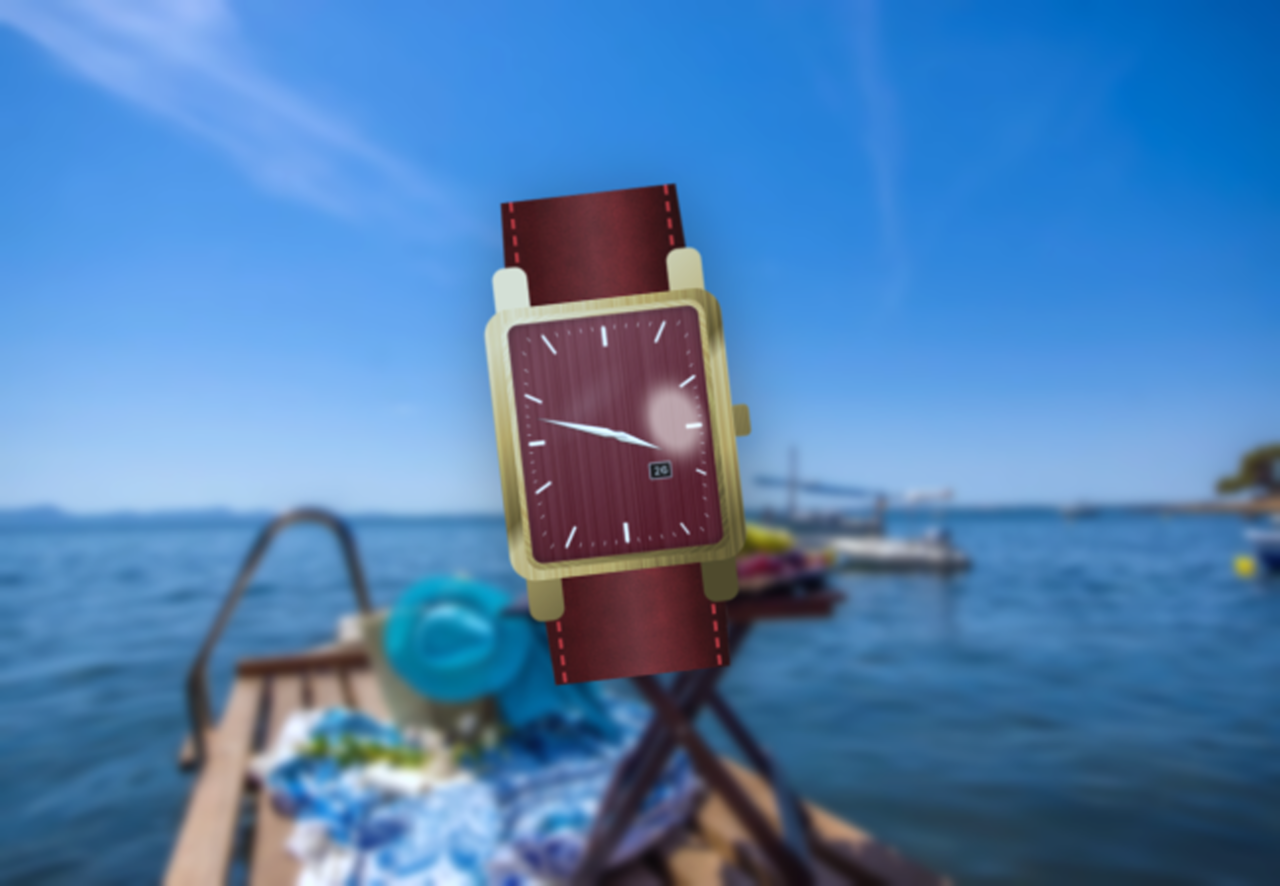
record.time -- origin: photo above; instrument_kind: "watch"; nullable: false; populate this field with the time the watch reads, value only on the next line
3:48
